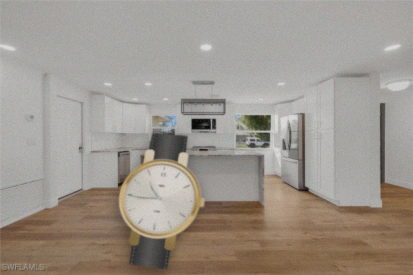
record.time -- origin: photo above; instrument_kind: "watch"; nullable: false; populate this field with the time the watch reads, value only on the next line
10:45
